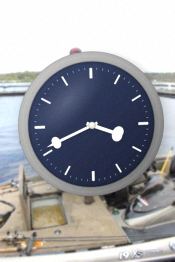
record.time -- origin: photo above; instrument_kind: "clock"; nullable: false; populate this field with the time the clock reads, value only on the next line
3:41
